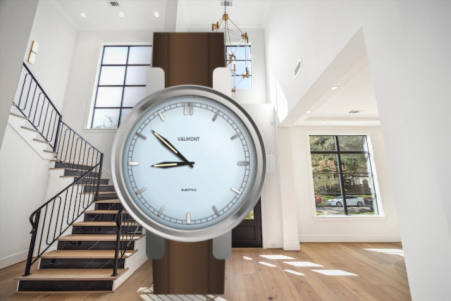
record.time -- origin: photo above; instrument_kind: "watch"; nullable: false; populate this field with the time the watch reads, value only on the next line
8:52
